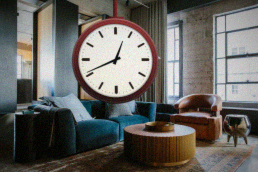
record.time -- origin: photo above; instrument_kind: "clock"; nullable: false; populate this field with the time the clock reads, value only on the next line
12:41
